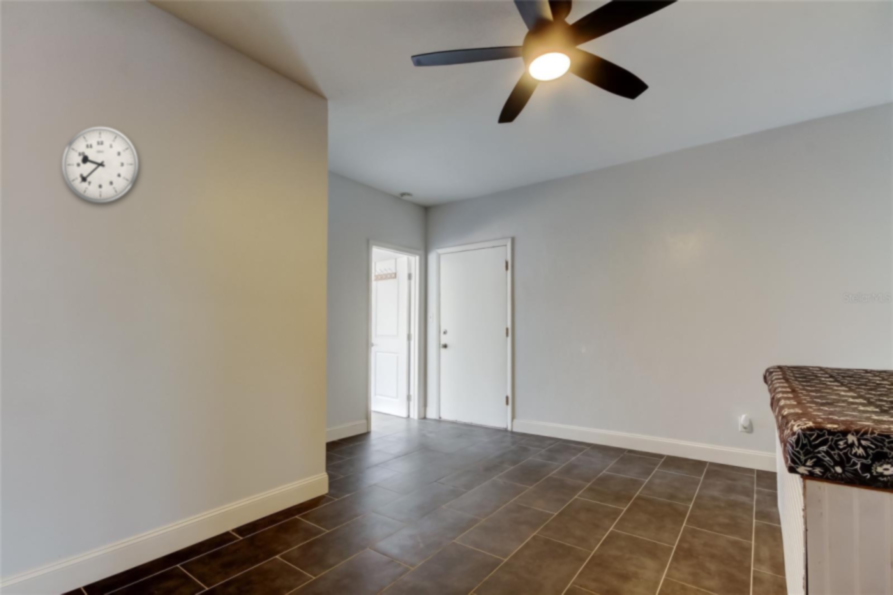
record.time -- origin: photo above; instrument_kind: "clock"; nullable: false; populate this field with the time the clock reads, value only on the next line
9:38
